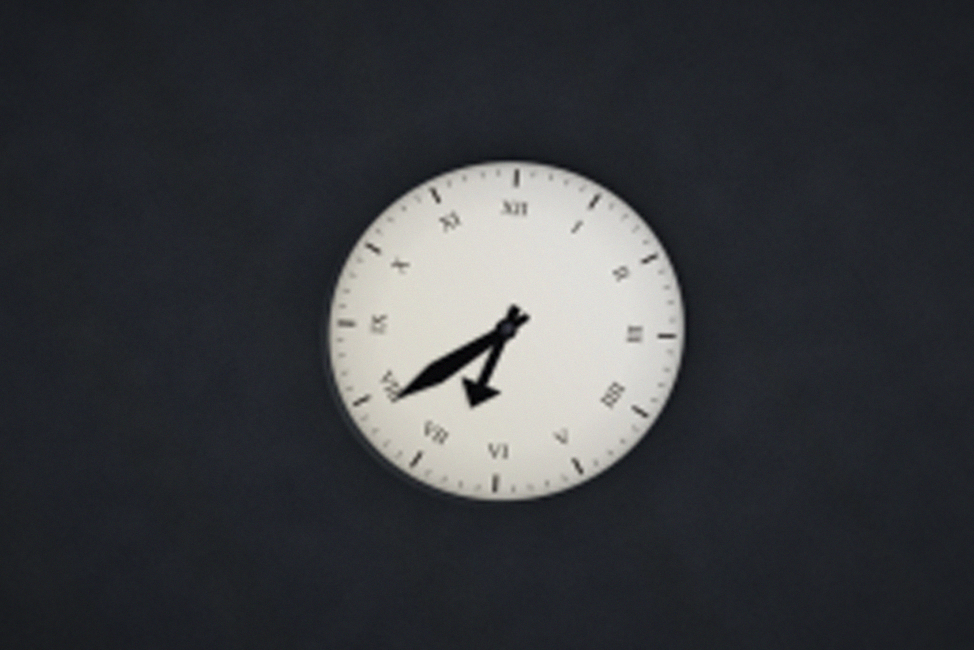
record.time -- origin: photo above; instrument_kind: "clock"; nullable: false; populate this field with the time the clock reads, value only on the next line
6:39
